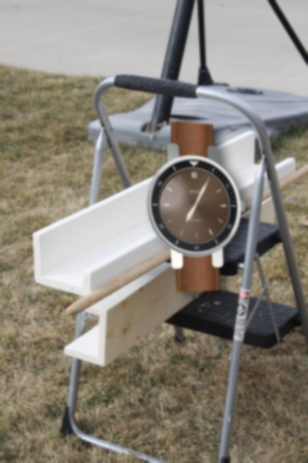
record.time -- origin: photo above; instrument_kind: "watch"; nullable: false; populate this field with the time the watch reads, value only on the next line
7:05
